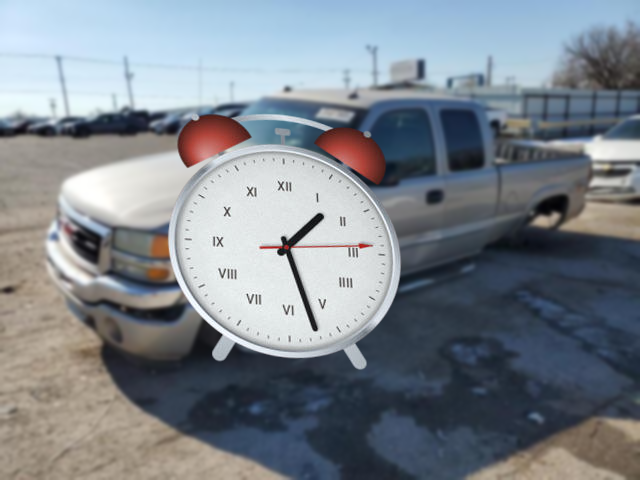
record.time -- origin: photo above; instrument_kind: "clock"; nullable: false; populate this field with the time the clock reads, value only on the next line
1:27:14
